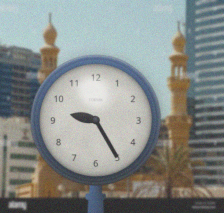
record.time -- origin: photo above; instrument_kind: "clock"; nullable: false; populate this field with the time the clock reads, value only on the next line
9:25
